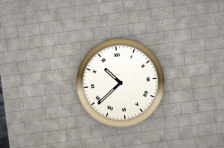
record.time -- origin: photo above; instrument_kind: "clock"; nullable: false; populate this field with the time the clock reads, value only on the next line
10:39
